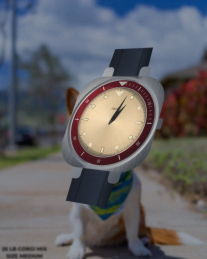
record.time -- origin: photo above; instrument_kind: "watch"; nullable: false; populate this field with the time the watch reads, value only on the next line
1:03
